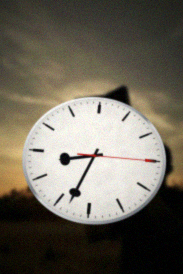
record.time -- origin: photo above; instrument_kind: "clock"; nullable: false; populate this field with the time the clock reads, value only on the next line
8:33:15
